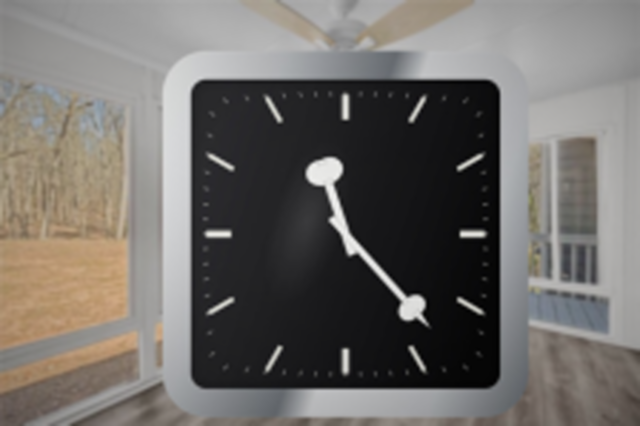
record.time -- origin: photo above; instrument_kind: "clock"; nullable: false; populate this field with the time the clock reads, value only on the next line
11:23
